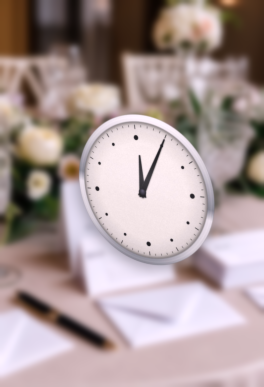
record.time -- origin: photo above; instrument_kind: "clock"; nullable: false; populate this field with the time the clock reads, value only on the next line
12:05
